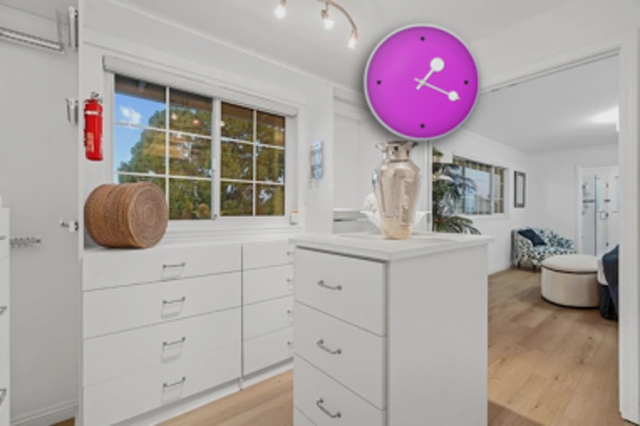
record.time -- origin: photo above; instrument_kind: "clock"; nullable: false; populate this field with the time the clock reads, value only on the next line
1:19
